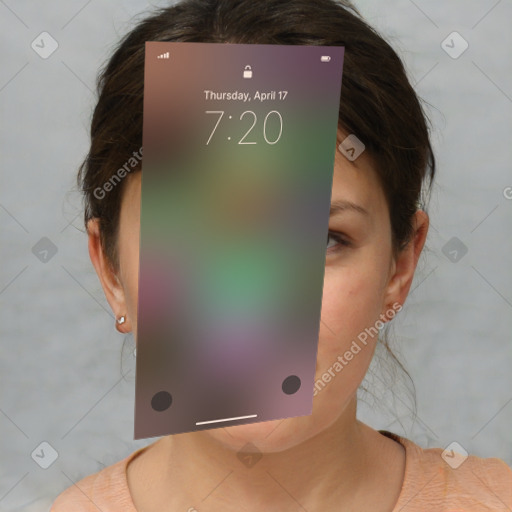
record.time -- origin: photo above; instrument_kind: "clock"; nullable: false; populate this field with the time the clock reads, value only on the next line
7:20
